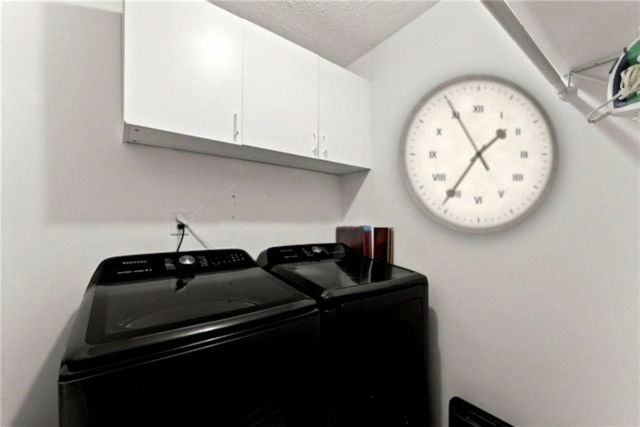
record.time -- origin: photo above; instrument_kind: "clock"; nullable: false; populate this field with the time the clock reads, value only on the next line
1:35:55
